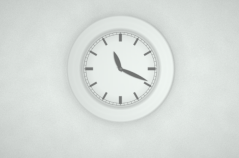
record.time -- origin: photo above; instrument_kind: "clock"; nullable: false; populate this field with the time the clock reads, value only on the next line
11:19
